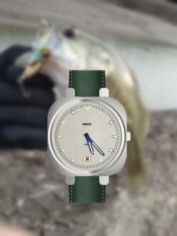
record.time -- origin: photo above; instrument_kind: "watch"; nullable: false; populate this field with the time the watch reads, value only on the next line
5:23
